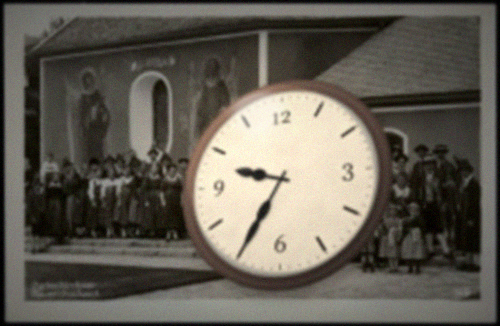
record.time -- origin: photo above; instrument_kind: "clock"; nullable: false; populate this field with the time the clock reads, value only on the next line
9:35
